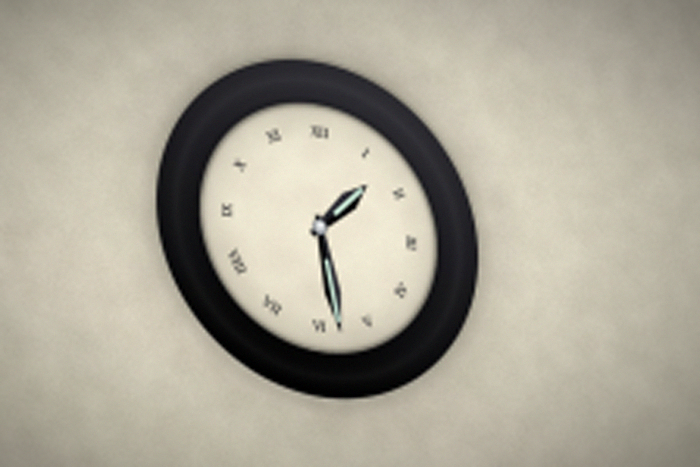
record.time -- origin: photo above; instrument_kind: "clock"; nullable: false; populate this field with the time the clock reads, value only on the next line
1:28
